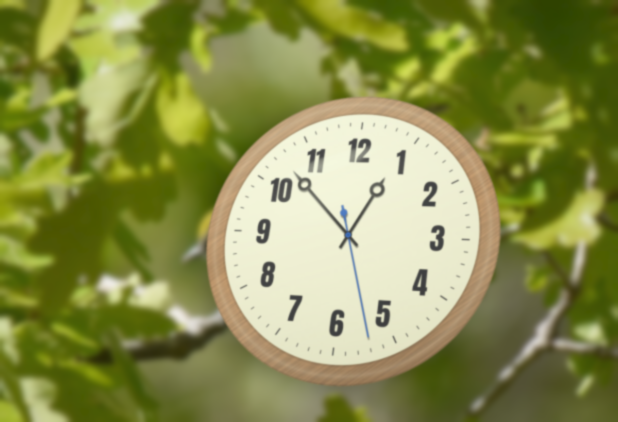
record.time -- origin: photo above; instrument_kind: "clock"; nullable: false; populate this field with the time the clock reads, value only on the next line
12:52:27
